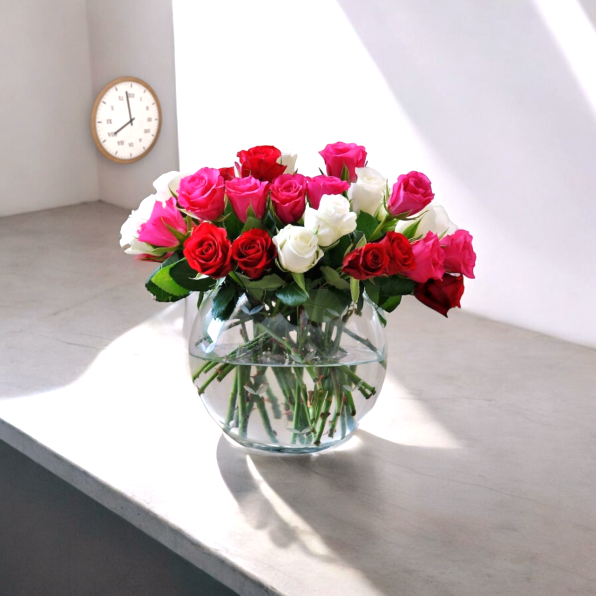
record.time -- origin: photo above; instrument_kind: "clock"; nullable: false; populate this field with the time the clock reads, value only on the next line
7:58
